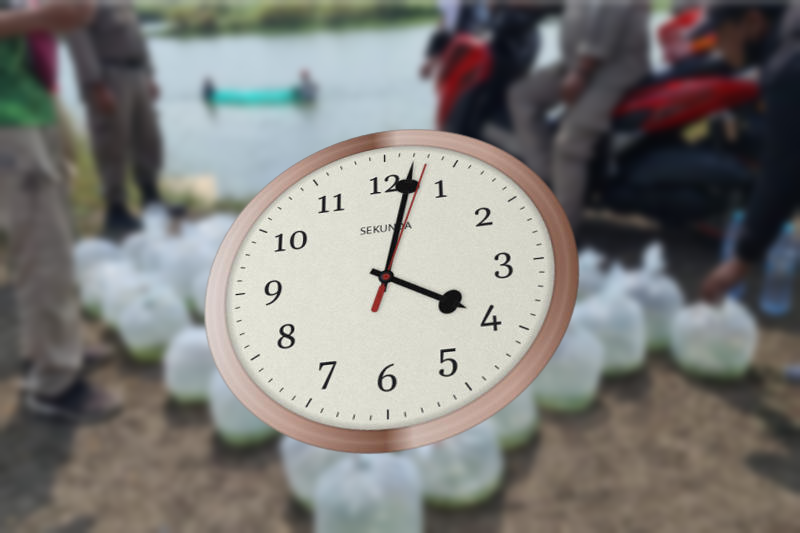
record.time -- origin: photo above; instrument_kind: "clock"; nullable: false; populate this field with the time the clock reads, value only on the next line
4:02:03
